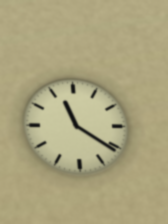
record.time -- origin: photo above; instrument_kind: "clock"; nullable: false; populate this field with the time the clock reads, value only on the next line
11:21
